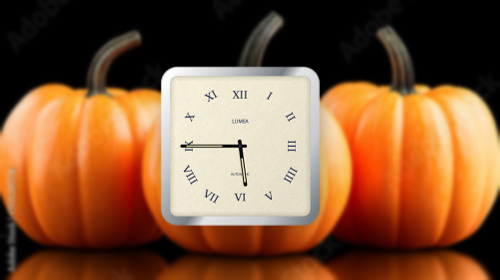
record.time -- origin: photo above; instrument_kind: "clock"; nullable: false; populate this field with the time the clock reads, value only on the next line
5:45
